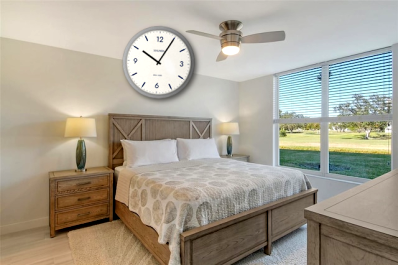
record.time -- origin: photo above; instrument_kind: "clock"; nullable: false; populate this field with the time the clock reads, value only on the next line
10:05
